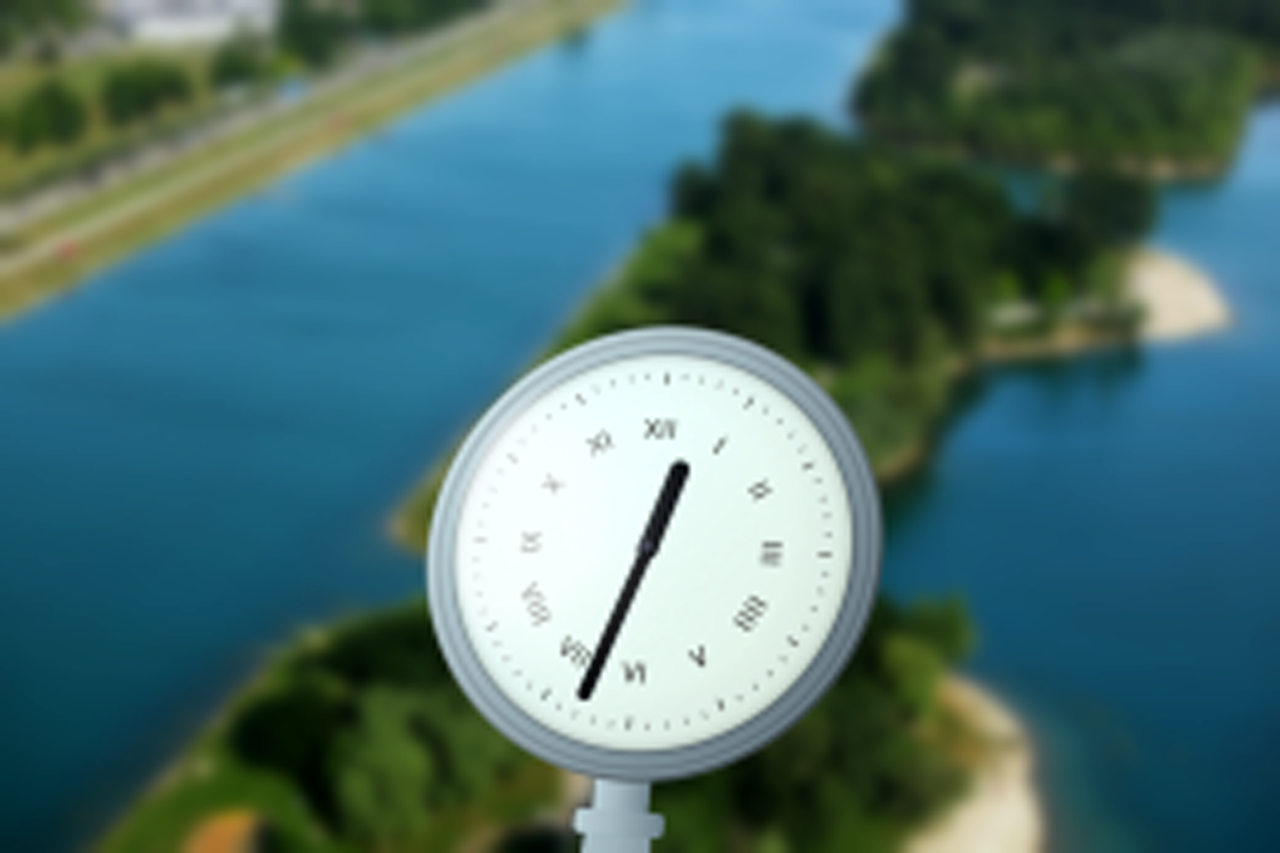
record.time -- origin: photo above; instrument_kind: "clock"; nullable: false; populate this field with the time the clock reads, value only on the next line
12:33
